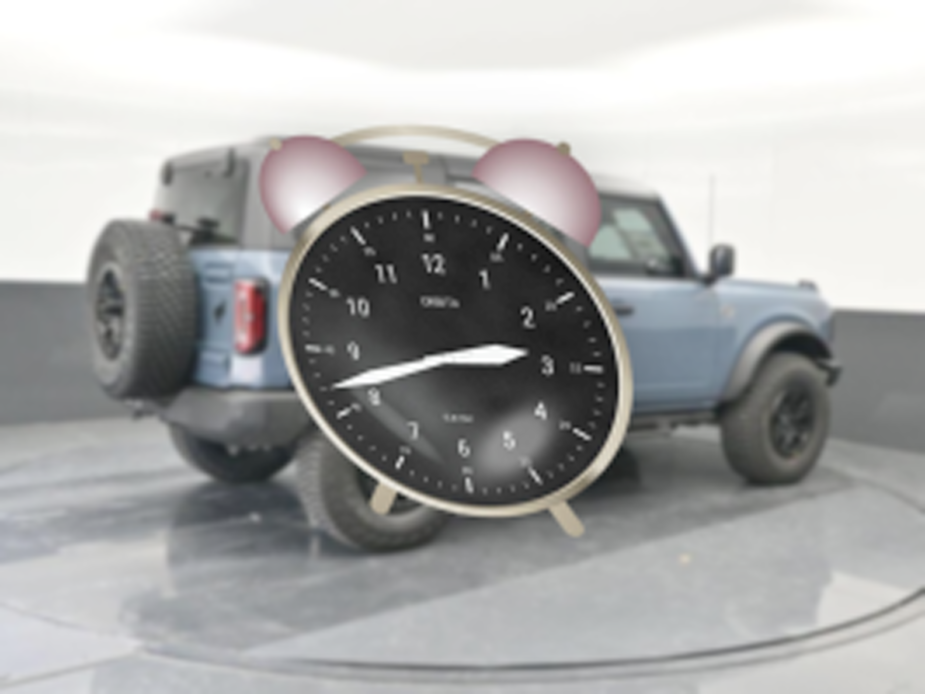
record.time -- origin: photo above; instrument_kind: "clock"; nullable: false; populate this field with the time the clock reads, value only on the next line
2:42
